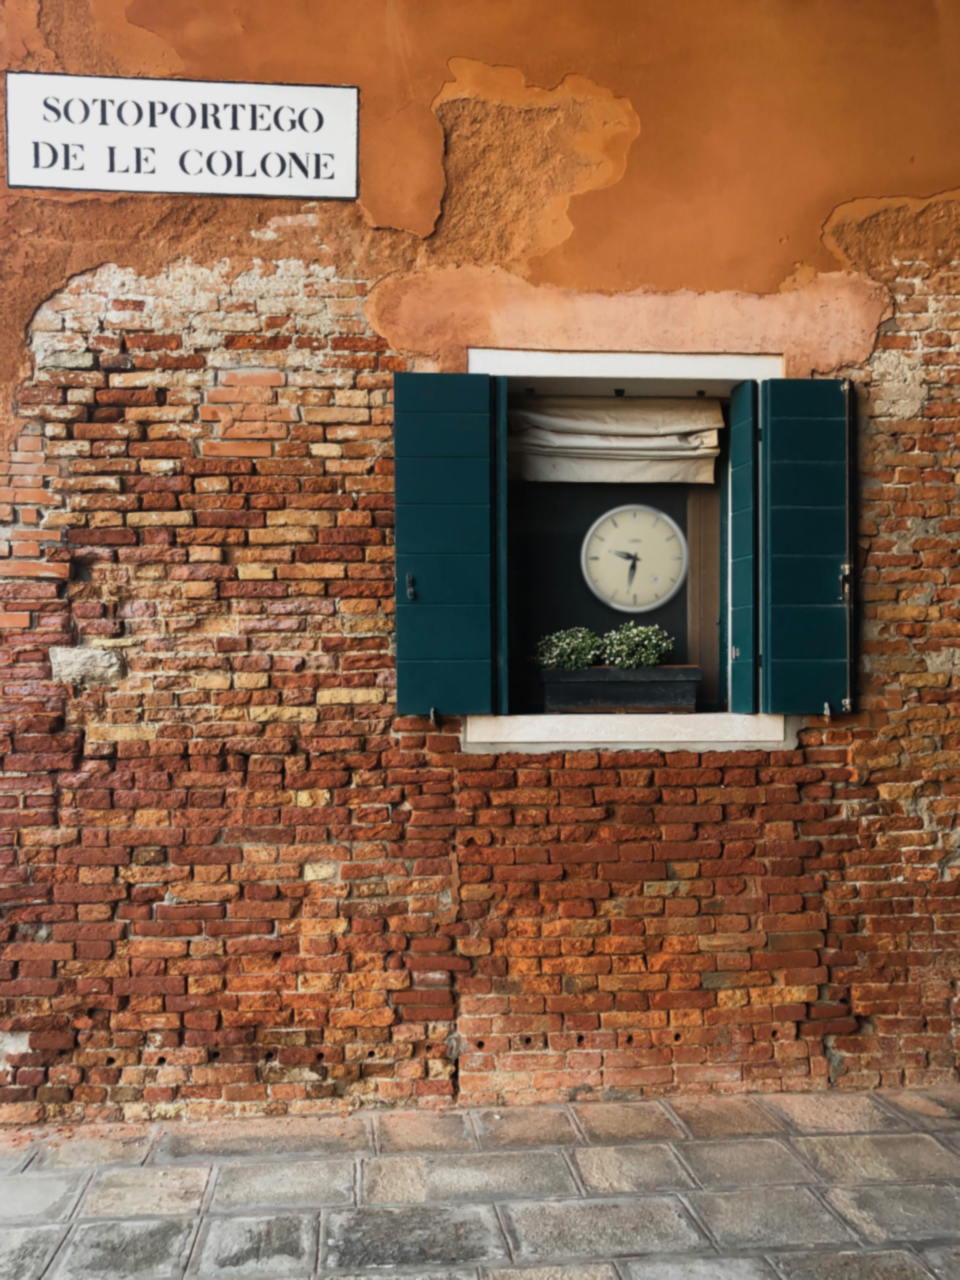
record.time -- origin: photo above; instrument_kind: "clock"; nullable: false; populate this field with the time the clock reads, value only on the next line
9:32
